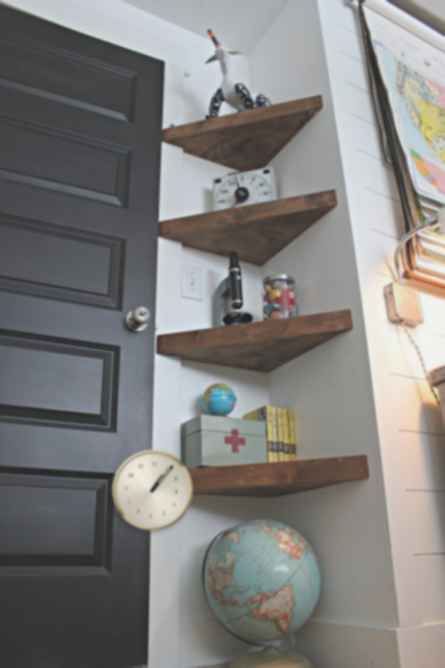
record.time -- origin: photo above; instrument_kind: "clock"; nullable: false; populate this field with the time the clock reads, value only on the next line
1:06
